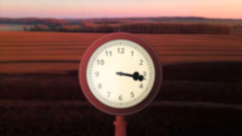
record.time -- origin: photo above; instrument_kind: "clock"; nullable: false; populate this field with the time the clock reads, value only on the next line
3:17
